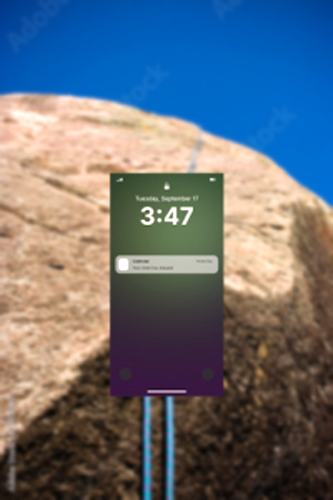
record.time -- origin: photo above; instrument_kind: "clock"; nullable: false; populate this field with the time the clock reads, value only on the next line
3:47
